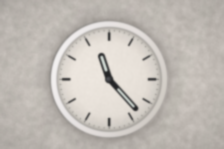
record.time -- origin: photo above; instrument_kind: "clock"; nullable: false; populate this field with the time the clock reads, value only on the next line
11:23
